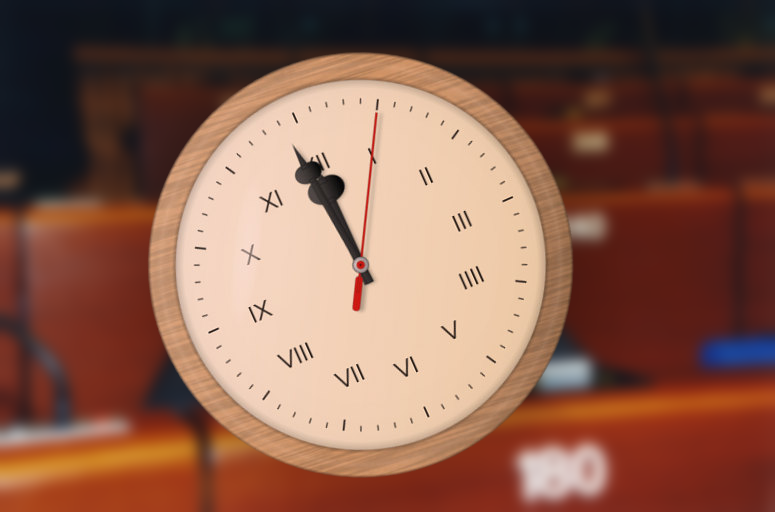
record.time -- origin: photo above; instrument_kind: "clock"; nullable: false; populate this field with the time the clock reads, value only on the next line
11:59:05
